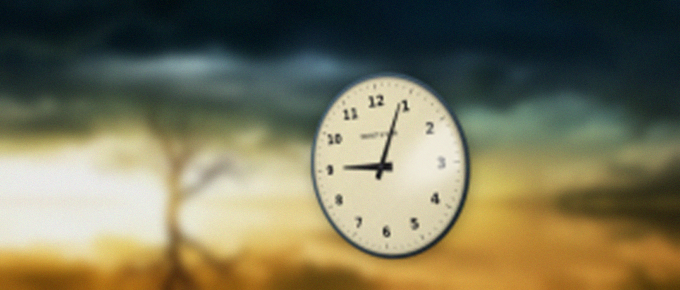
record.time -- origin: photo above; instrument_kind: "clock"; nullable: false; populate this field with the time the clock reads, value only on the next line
9:04
